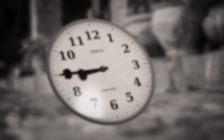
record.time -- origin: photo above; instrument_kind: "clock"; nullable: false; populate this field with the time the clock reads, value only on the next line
8:45
